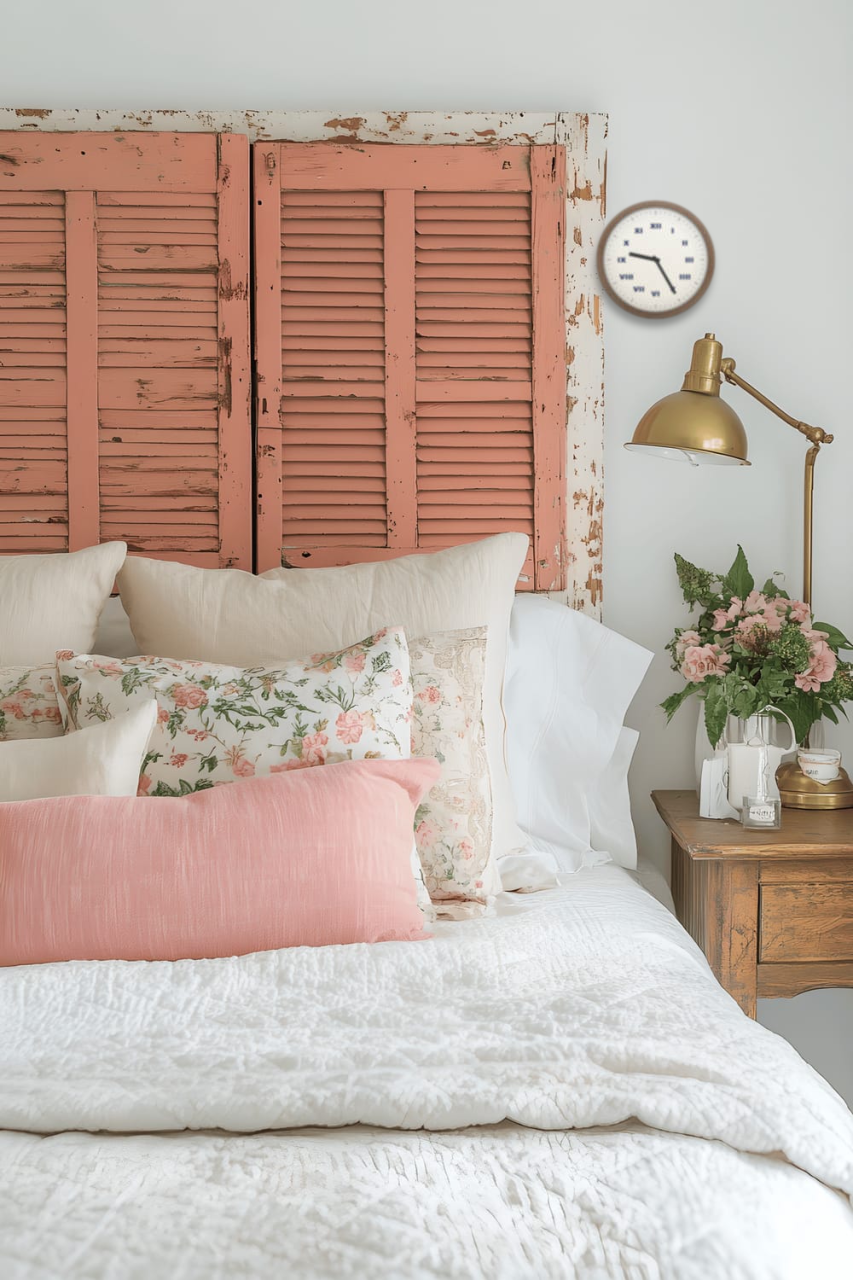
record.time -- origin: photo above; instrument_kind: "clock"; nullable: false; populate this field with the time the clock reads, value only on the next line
9:25
